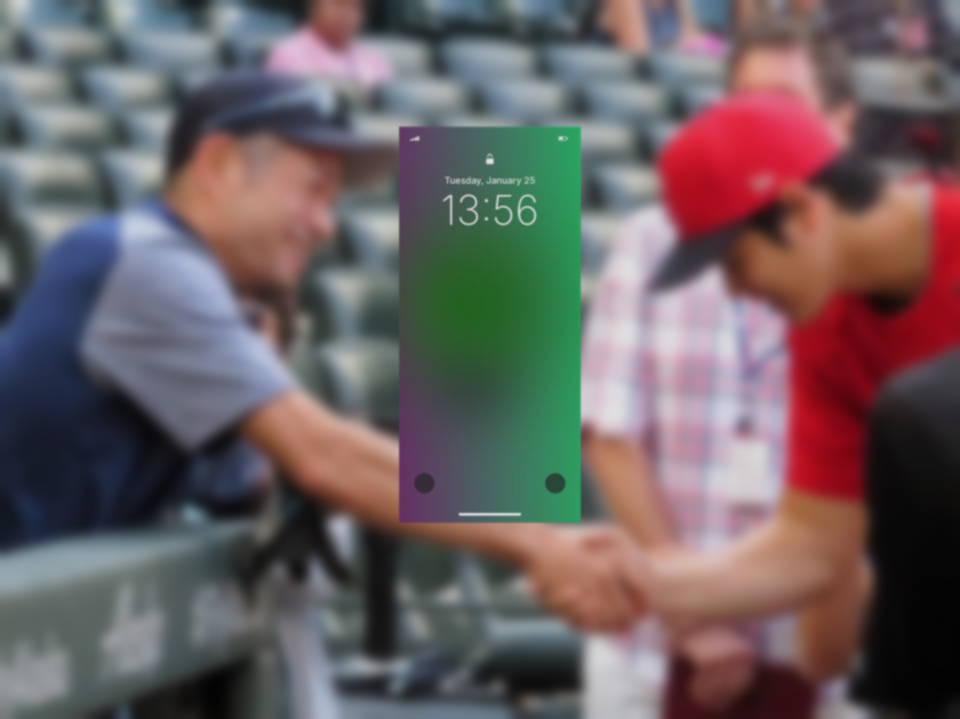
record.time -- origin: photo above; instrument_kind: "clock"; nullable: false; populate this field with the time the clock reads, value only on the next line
13:56
